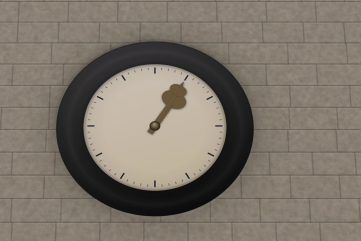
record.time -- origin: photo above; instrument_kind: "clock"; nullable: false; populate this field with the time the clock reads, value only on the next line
1:05
